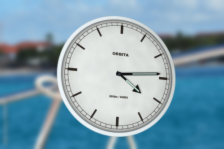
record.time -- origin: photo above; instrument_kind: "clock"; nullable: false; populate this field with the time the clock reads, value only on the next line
4:14
